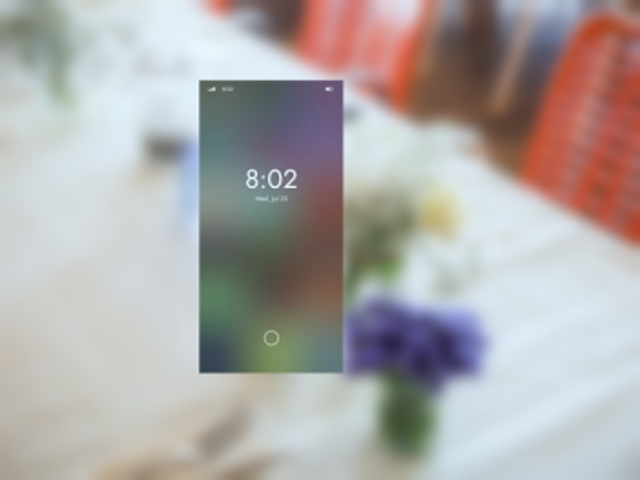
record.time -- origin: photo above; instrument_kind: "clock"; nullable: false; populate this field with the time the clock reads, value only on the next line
8:02
